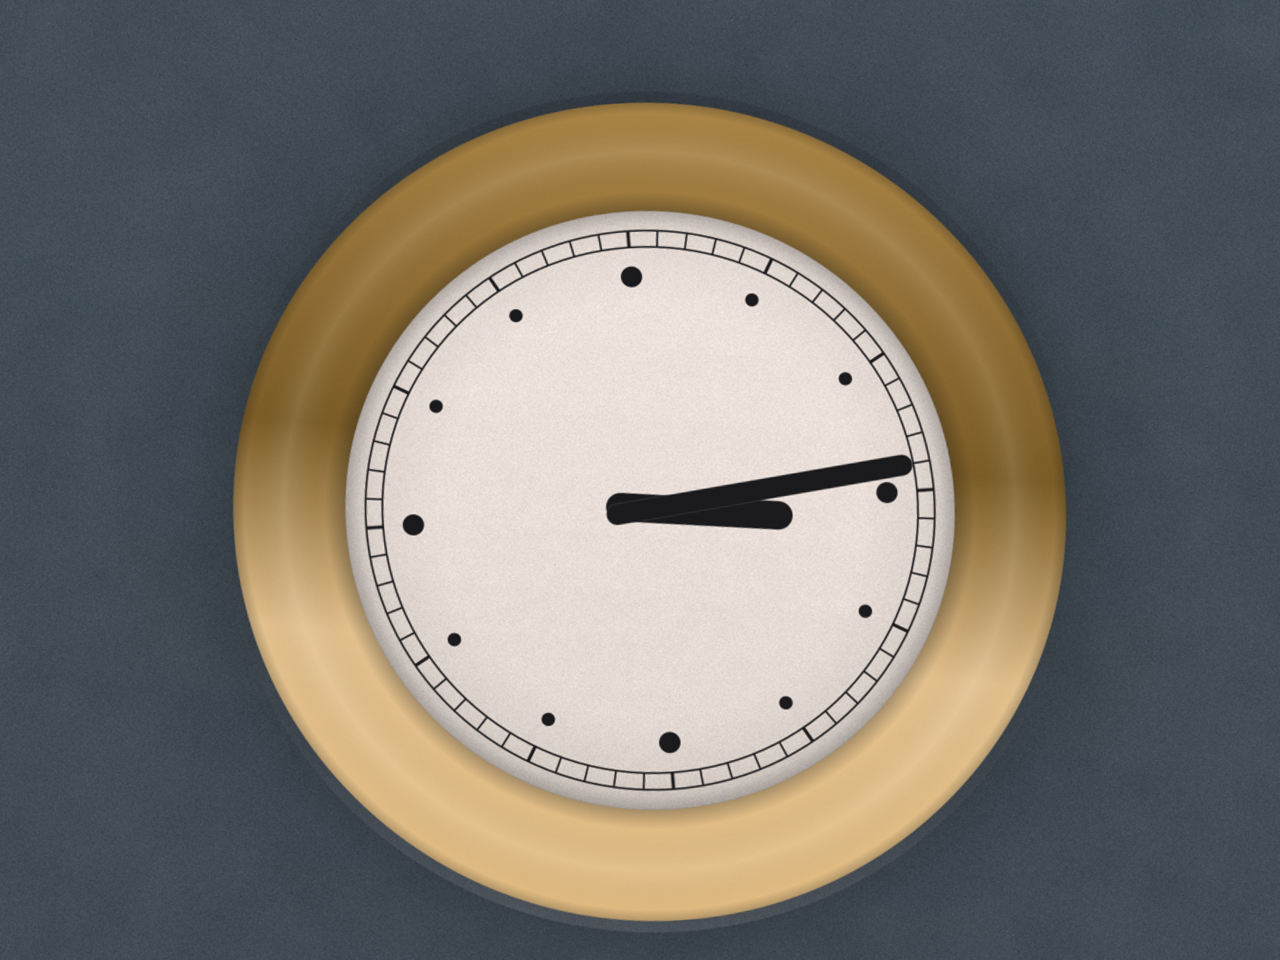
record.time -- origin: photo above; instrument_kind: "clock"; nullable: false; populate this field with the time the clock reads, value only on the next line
3:14
